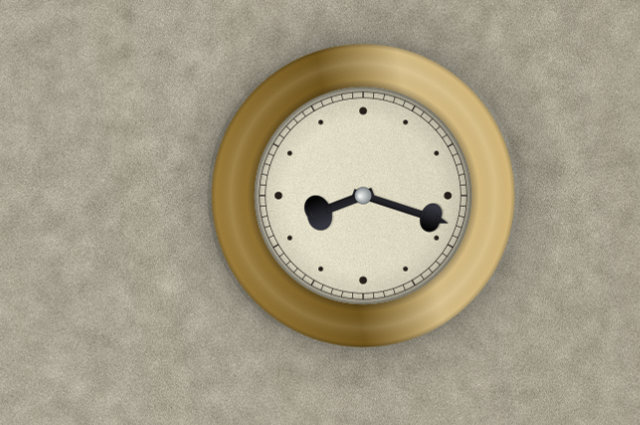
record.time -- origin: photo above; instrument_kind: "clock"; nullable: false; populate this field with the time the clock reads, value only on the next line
8:18
